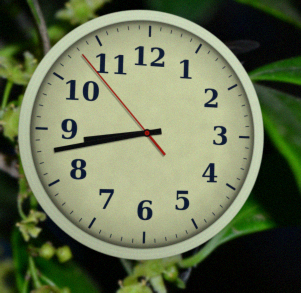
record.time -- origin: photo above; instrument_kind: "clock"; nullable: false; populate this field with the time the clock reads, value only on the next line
8:42:53
